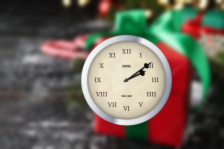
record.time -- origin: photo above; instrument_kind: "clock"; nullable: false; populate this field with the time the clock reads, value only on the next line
2:09
